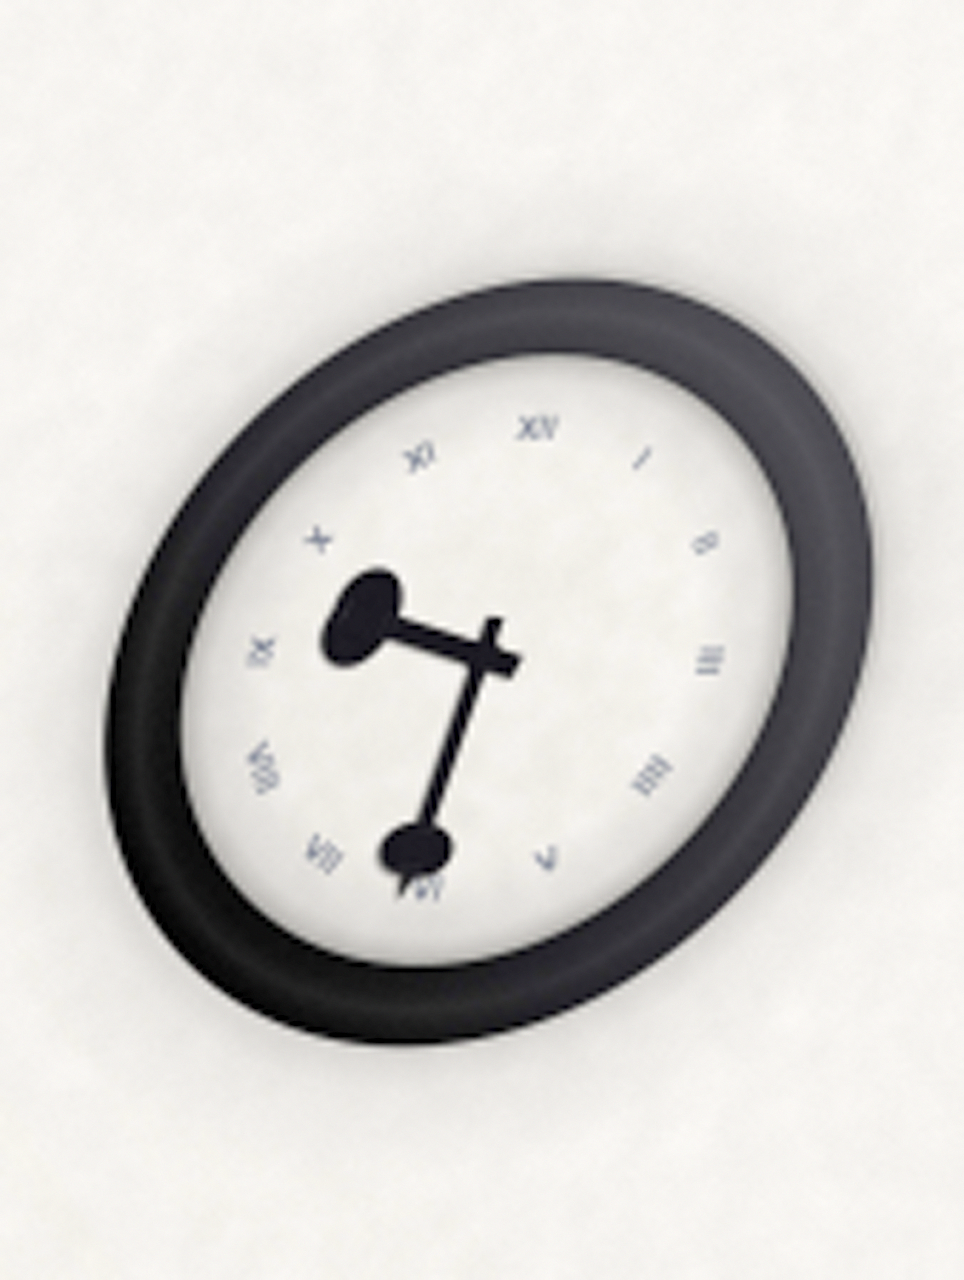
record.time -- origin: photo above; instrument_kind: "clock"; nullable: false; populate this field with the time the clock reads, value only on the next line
9:31
